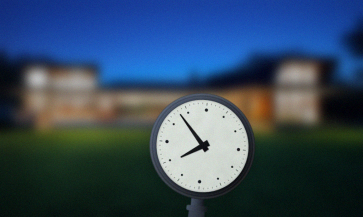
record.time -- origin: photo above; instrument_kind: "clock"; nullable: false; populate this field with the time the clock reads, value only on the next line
7:53
